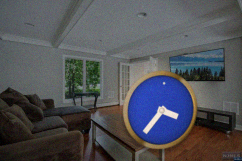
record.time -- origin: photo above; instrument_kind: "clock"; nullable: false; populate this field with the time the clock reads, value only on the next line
3:36
